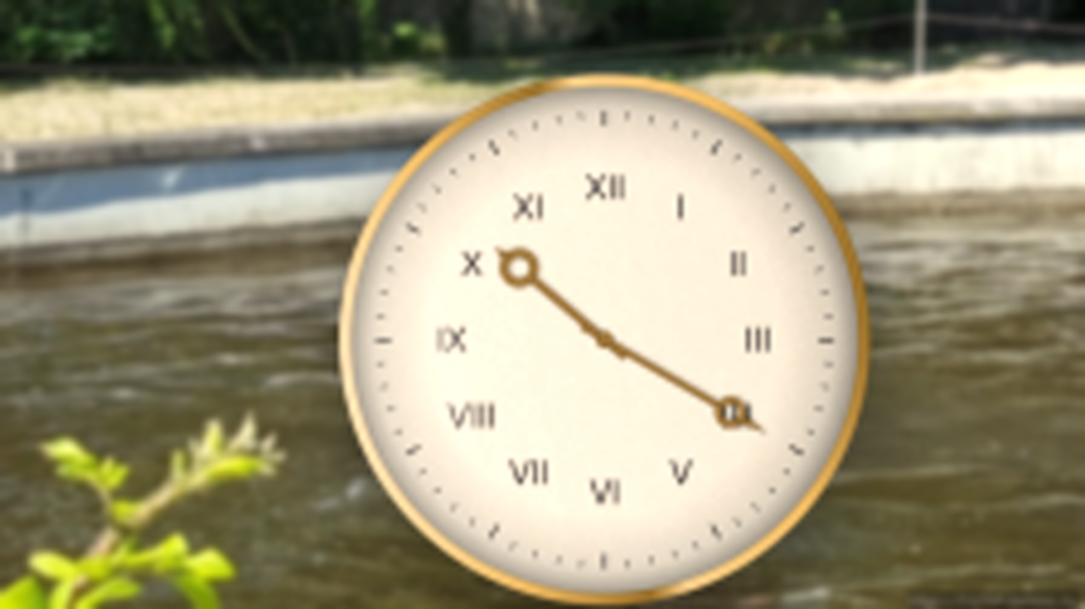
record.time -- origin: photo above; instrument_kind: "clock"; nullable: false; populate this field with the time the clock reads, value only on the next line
10:20
